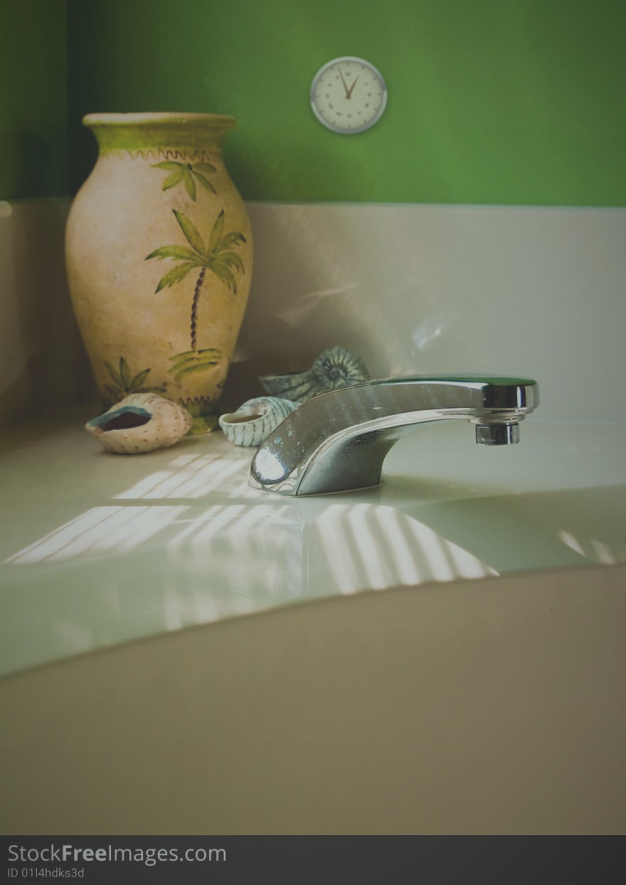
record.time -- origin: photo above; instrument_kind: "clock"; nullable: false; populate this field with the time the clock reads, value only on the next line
12:57
